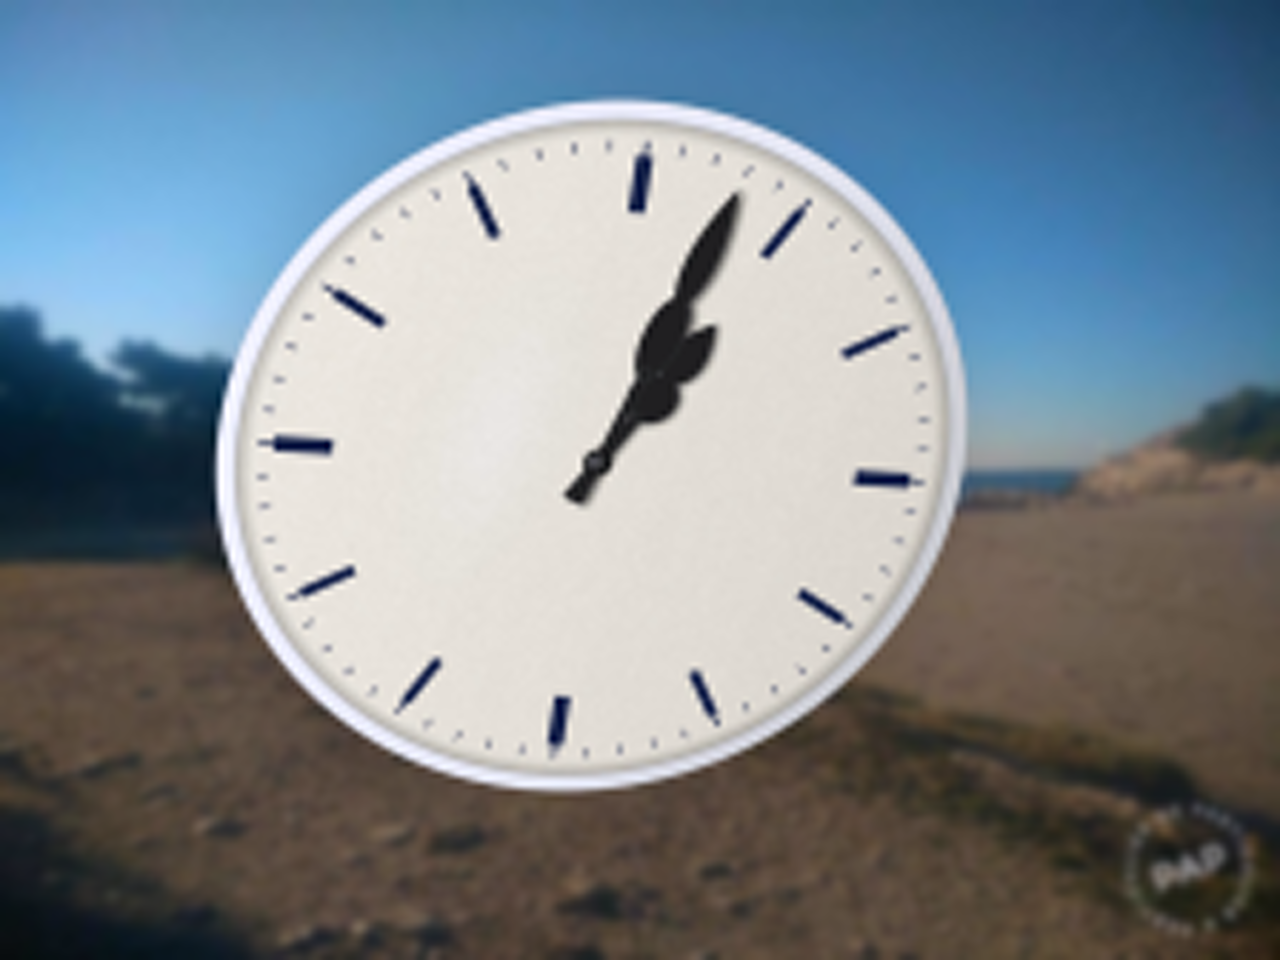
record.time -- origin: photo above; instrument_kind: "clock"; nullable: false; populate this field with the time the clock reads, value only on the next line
1:03
